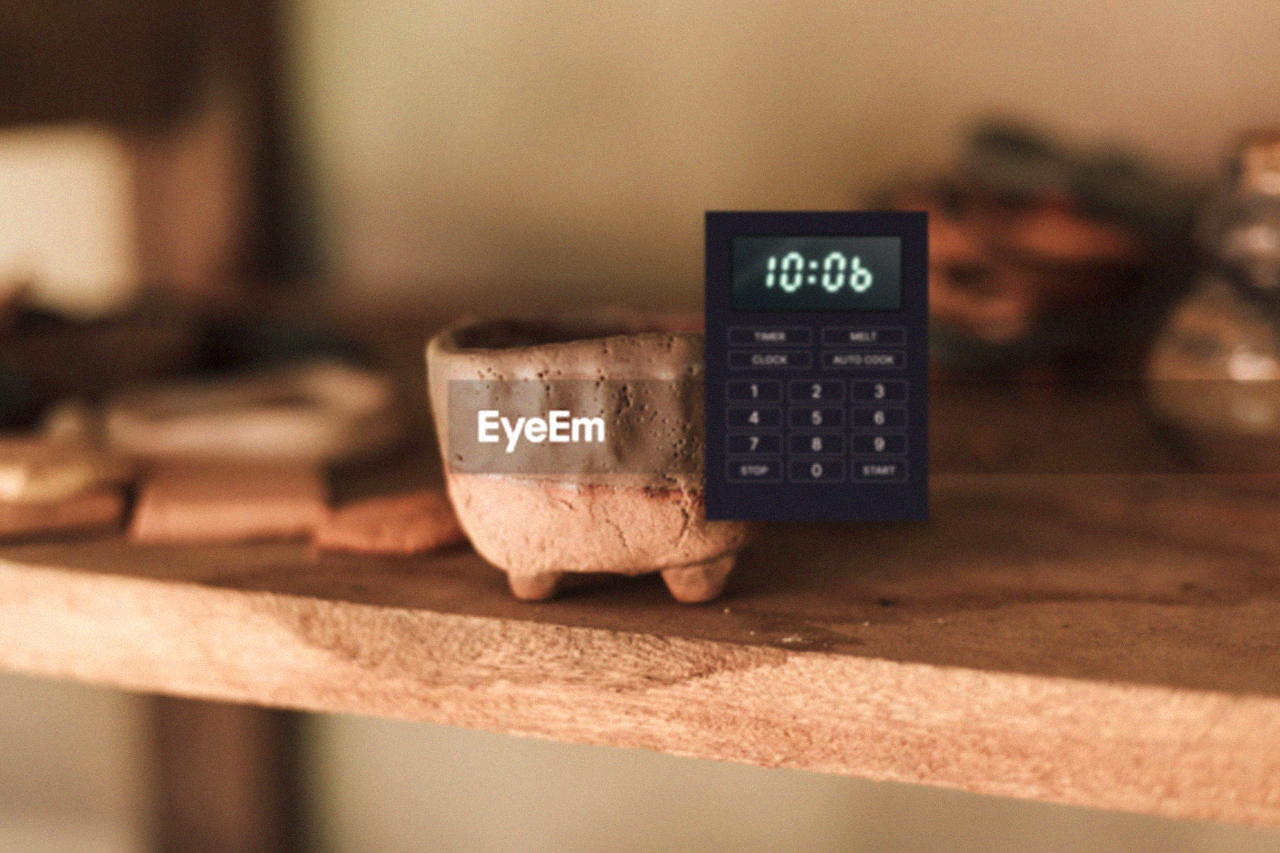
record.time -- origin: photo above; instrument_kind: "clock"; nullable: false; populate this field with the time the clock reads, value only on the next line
10:06
